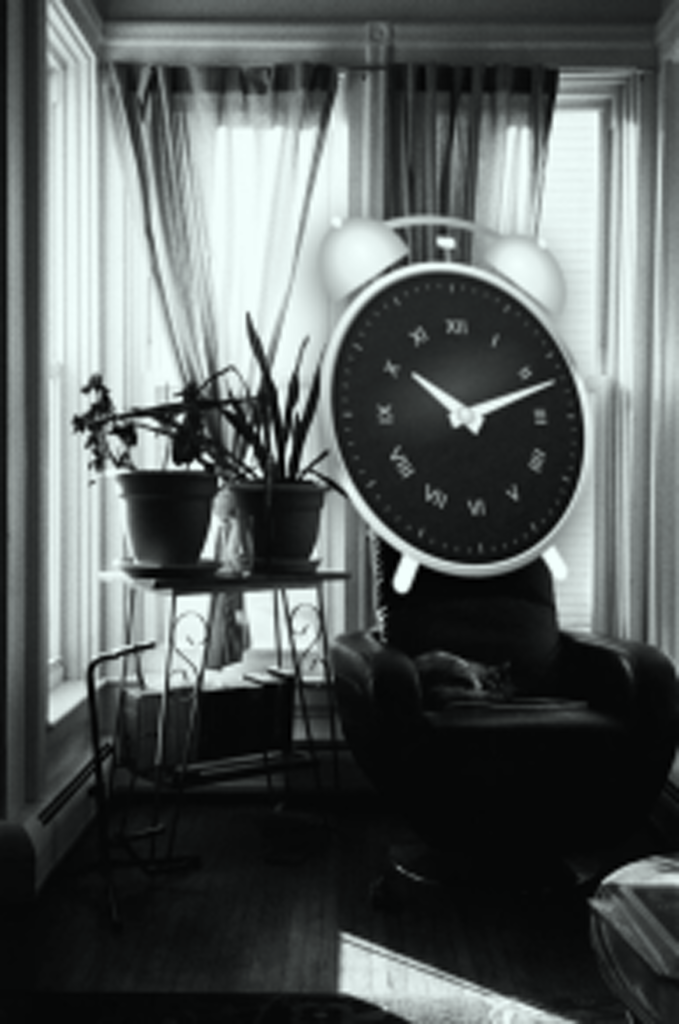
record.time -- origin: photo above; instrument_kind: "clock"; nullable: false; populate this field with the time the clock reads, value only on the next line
10:12
